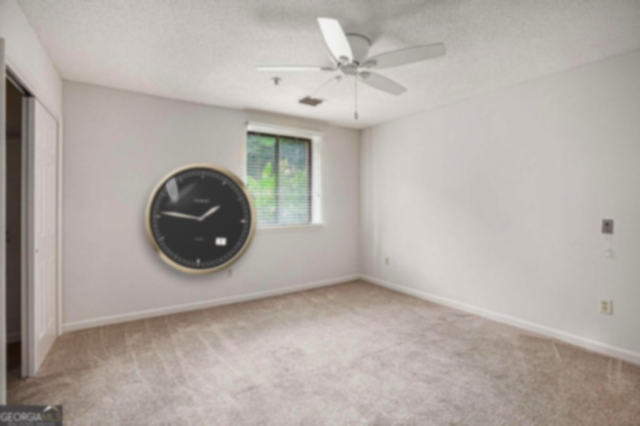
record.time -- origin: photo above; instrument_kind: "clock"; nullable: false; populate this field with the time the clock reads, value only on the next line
1:46
